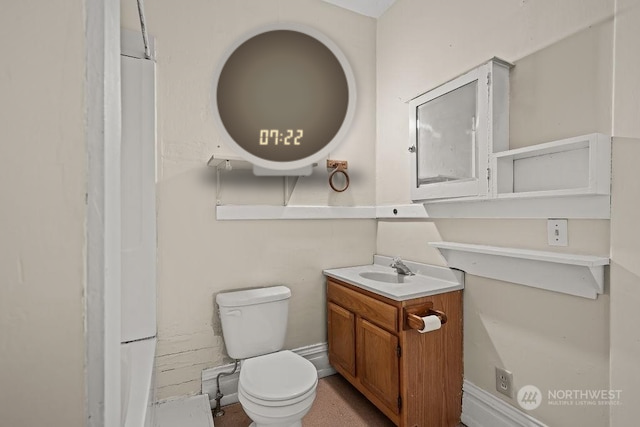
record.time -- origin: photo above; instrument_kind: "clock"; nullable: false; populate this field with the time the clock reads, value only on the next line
7:22
